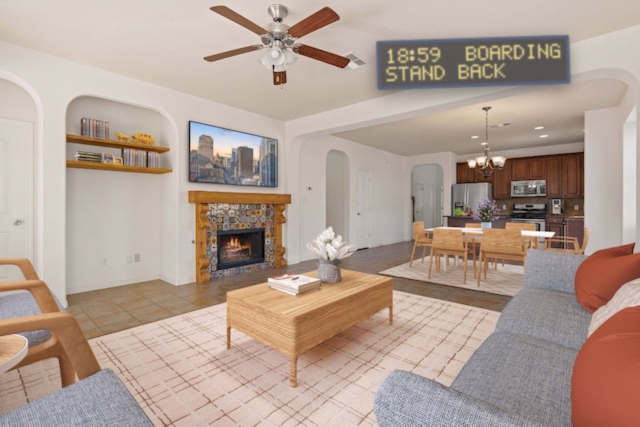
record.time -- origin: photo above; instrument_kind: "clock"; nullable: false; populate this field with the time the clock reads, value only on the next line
18:59
